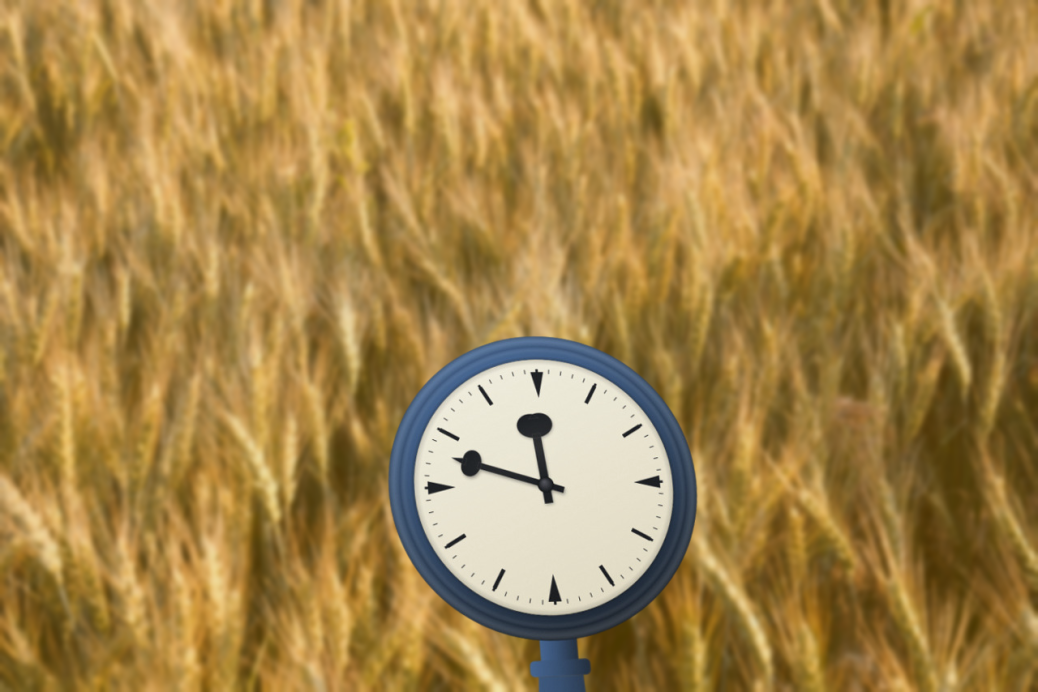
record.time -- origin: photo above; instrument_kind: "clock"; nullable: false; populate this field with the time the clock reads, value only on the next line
11:48
